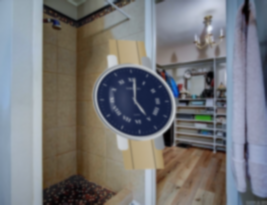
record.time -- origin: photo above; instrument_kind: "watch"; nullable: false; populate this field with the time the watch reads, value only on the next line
5:01
